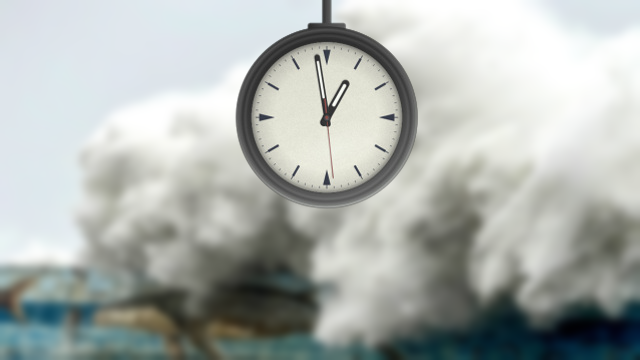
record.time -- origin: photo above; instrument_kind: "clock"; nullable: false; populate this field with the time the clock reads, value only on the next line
12:58:29
